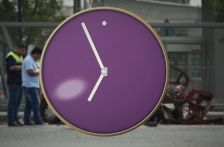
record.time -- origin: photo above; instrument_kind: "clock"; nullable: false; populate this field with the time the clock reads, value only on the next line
6:56
